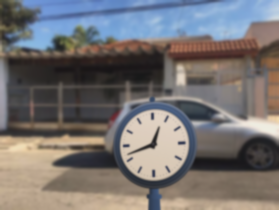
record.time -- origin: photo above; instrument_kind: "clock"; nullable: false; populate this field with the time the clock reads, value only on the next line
12:42
